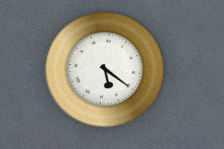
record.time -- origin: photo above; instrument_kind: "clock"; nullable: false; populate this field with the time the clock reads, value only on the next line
5:20
